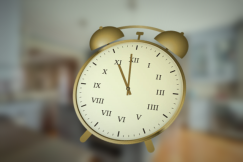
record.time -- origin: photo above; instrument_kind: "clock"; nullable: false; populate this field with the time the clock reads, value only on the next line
10:59
